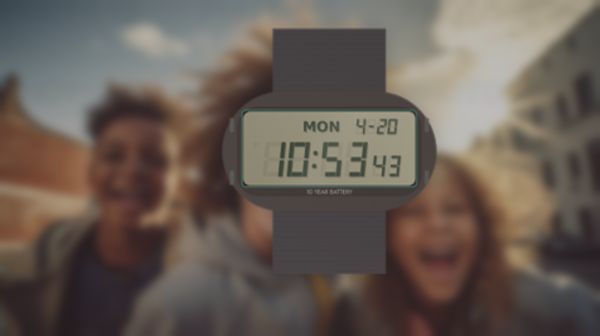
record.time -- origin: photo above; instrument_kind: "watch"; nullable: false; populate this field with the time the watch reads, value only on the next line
10:53:43
